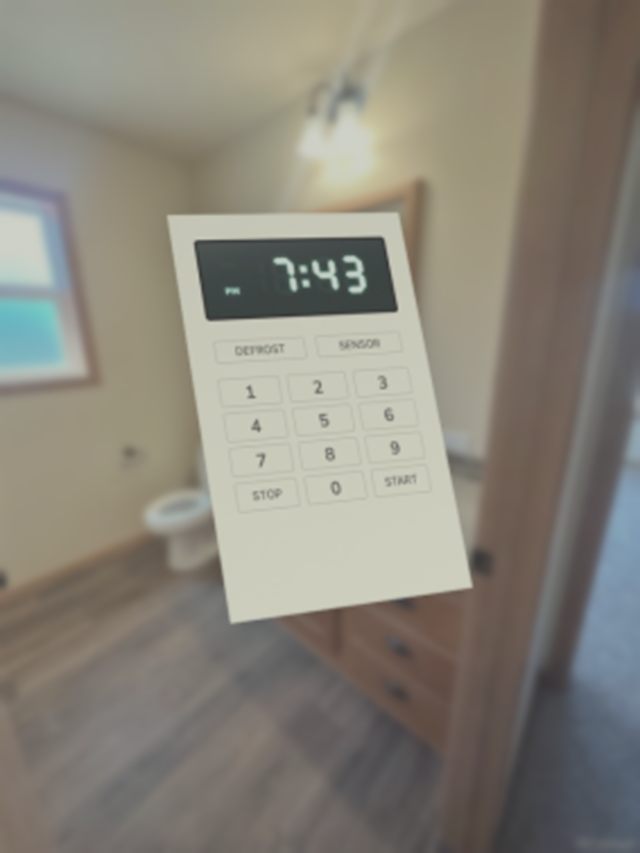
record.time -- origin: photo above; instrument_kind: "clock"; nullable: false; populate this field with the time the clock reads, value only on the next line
7:43
